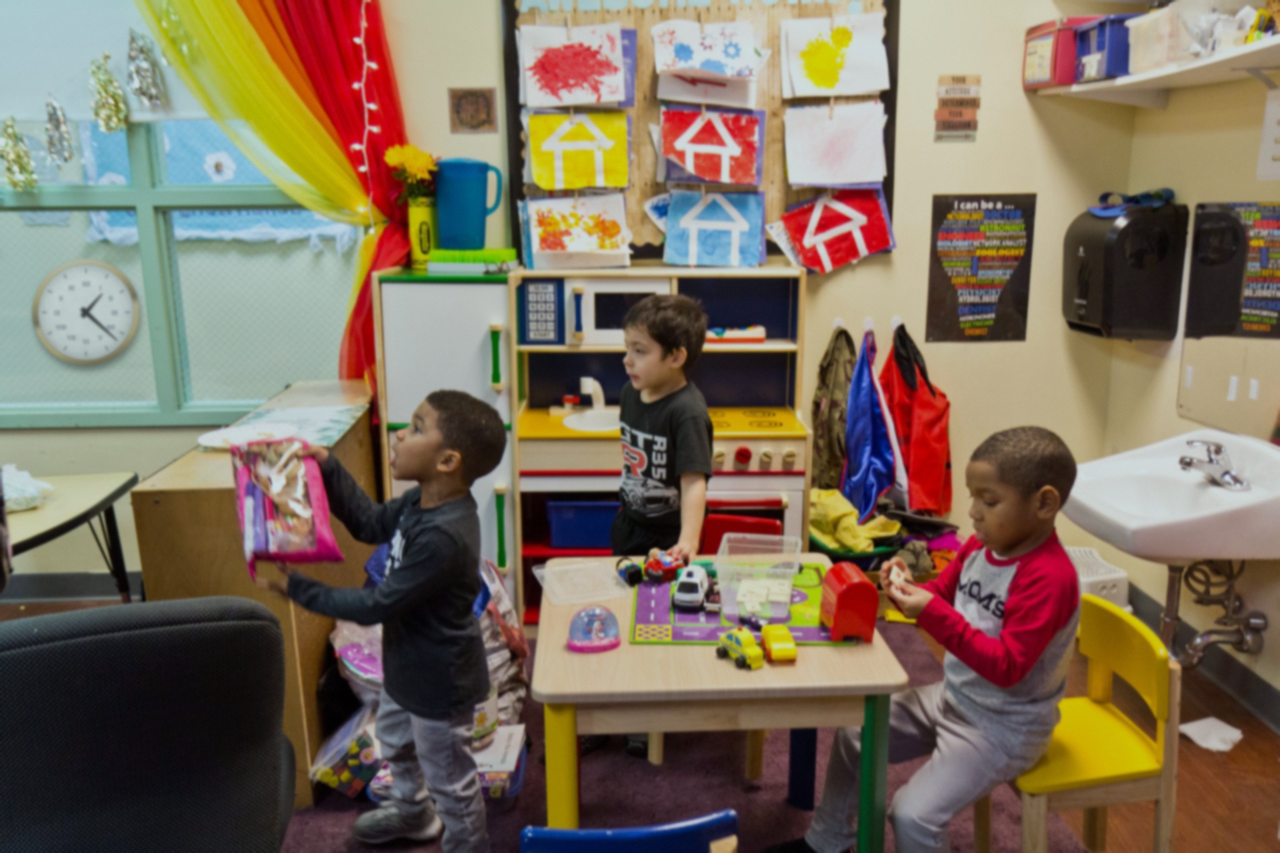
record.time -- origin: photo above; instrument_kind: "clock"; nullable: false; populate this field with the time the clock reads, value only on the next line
1:22
